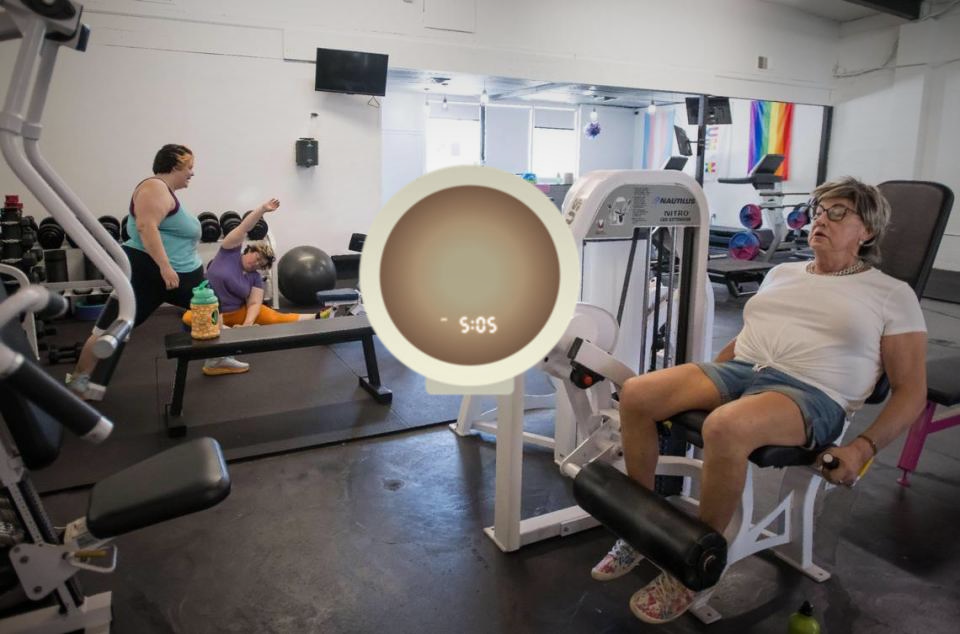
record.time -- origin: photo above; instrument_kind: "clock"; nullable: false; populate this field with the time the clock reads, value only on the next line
5:05
